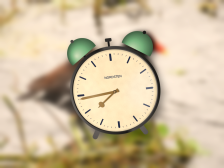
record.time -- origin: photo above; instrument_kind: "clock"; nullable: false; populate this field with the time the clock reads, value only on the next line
7:44
